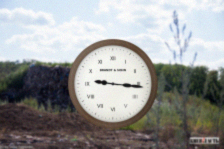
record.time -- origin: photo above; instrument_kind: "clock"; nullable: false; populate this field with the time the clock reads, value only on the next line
9:16
